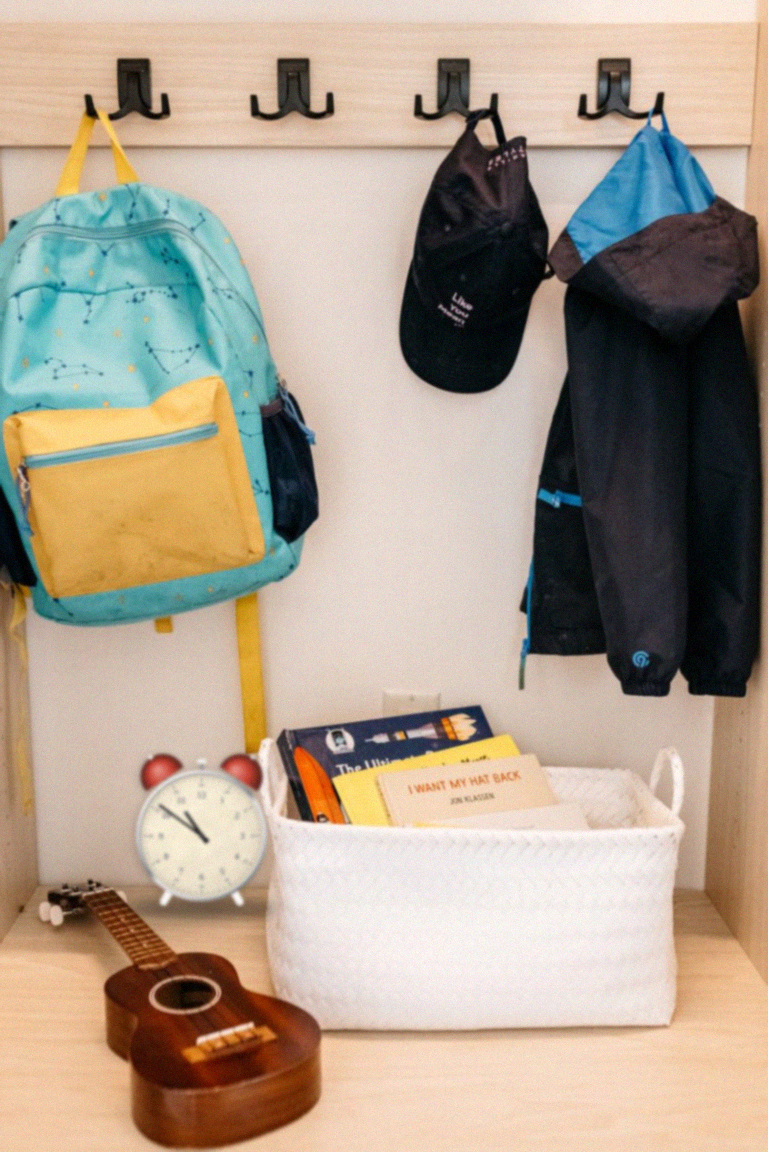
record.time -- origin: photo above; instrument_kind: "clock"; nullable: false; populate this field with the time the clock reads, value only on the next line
10:51
